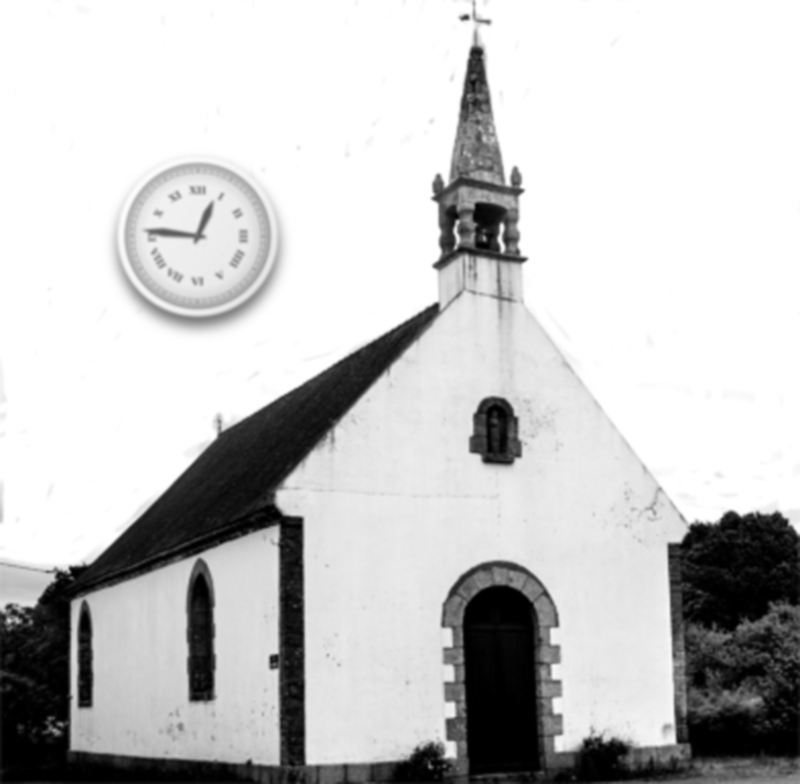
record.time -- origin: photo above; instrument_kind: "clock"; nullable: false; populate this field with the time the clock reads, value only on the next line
12:46
